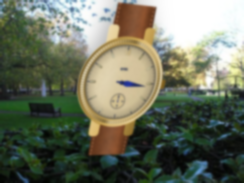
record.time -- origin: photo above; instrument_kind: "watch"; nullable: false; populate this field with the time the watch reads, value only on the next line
3:16
